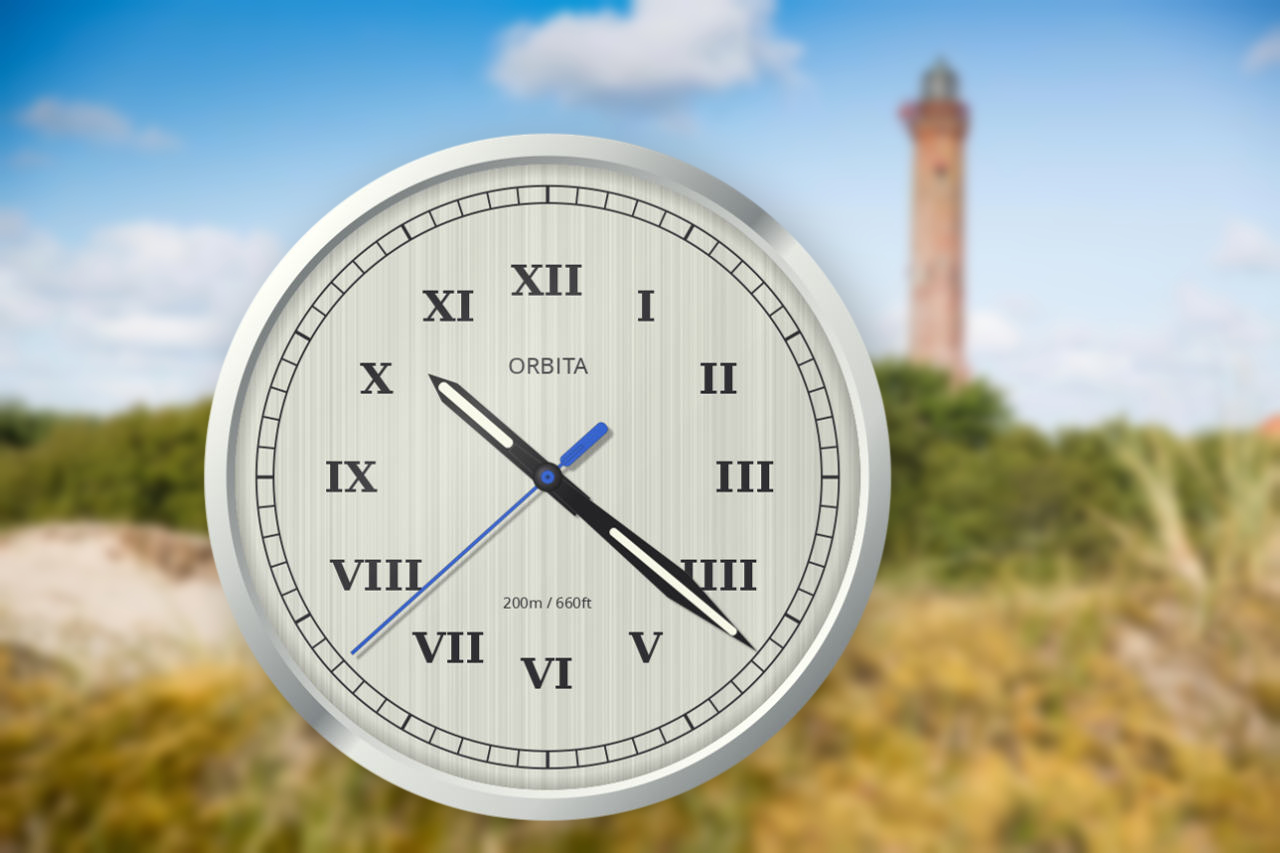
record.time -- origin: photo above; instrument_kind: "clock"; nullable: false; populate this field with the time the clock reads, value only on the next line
10:21:38
